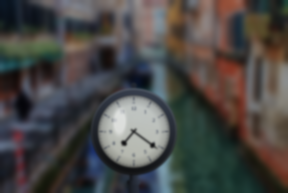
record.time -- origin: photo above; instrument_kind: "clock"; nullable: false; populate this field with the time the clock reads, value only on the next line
7:21
